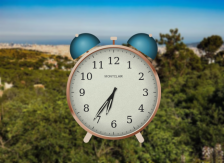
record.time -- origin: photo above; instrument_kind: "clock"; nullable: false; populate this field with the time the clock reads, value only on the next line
6:36
